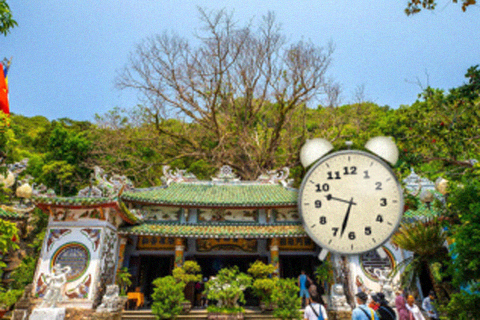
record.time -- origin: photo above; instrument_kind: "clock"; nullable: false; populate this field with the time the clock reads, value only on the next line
9:33
